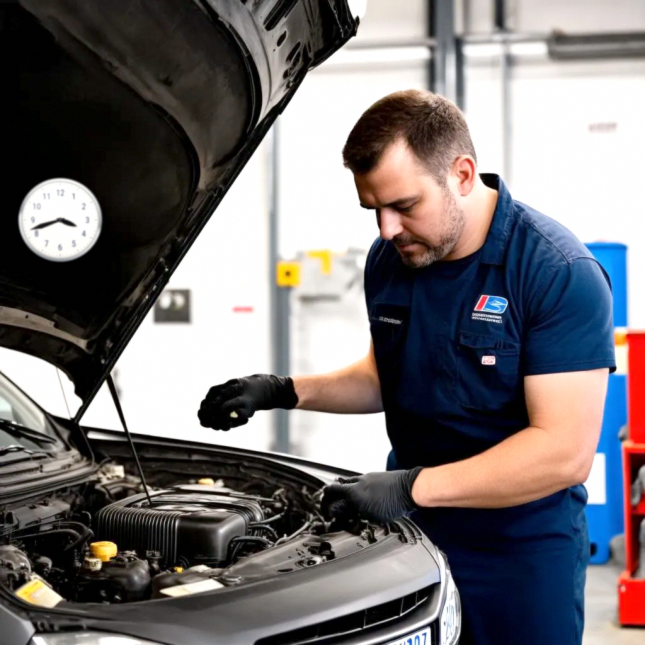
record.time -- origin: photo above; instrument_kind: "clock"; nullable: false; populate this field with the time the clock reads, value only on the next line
3:42
